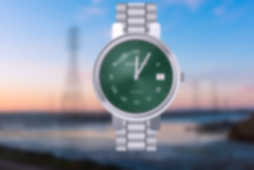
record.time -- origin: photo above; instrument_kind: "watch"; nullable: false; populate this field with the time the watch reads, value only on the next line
12:05
